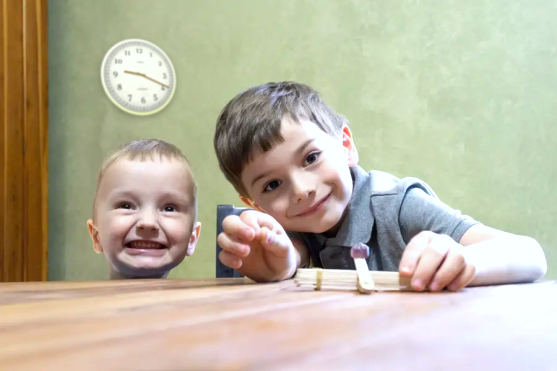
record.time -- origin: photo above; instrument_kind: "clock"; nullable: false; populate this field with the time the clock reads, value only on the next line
9:19
